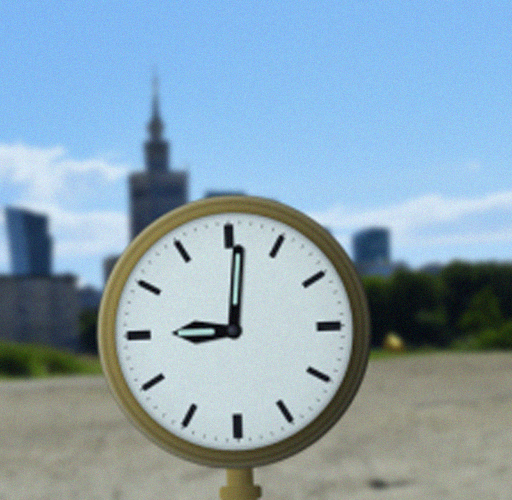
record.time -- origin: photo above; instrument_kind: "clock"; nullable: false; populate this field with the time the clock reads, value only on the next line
9:01
